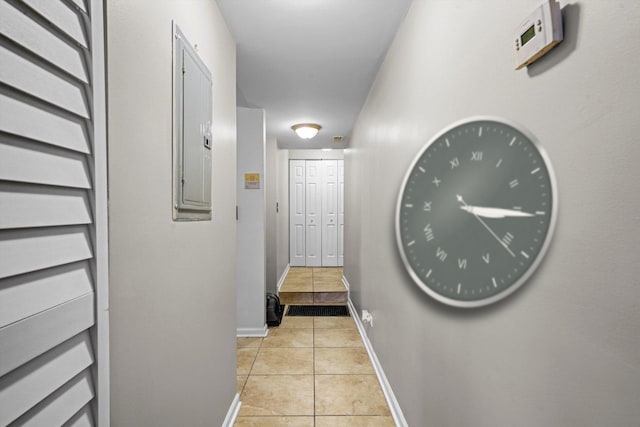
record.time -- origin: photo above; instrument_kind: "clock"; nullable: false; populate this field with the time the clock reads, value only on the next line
3:15:21
